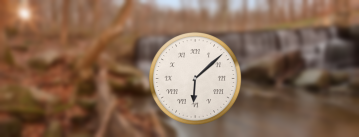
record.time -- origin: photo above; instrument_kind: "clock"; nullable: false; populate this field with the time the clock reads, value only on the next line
6:08
